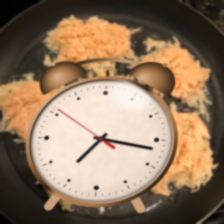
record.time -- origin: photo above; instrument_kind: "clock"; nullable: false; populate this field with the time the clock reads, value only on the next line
7:16:51
